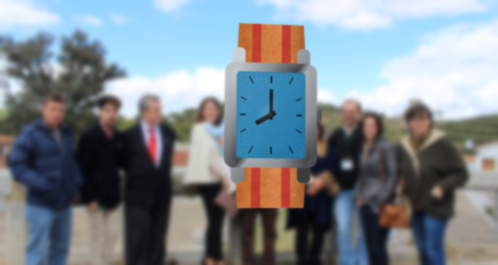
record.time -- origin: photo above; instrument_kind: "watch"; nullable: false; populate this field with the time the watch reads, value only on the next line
8:00
